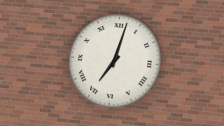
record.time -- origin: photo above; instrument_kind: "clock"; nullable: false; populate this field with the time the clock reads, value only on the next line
7:02
